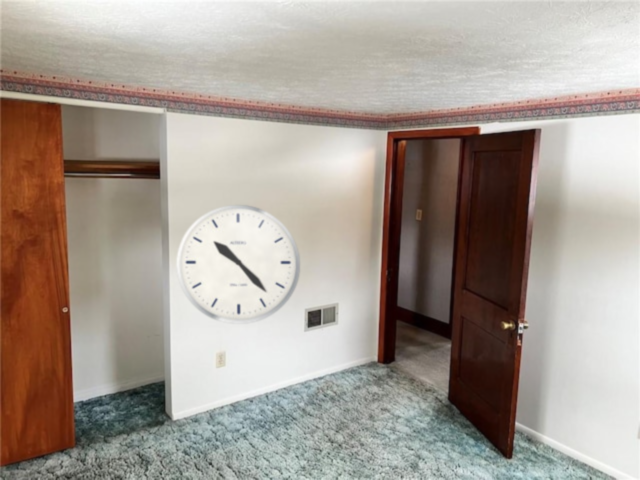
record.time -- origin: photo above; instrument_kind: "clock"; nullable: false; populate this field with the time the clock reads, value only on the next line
10:23
